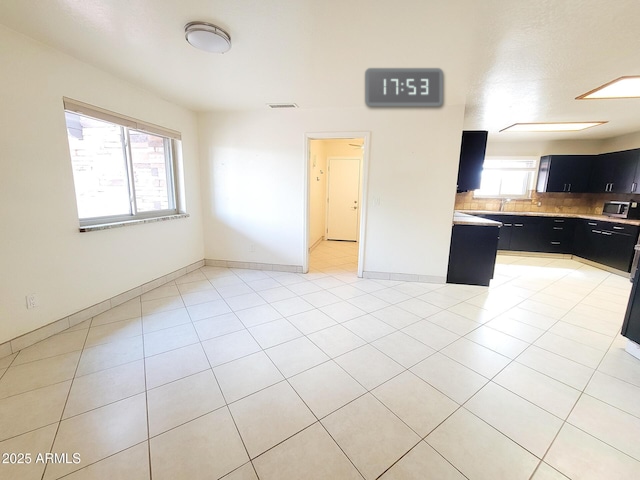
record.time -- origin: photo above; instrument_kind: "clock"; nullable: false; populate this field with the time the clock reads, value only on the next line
17:53
